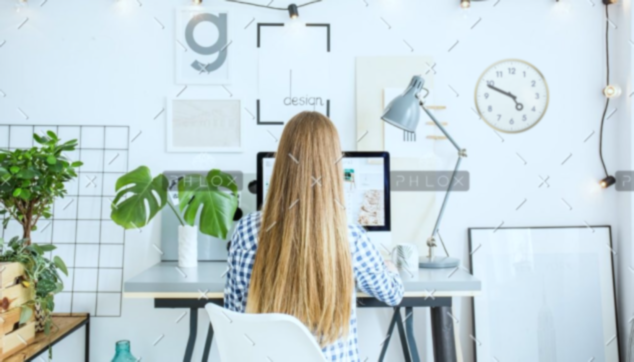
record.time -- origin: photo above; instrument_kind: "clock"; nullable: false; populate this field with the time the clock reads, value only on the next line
4:49
